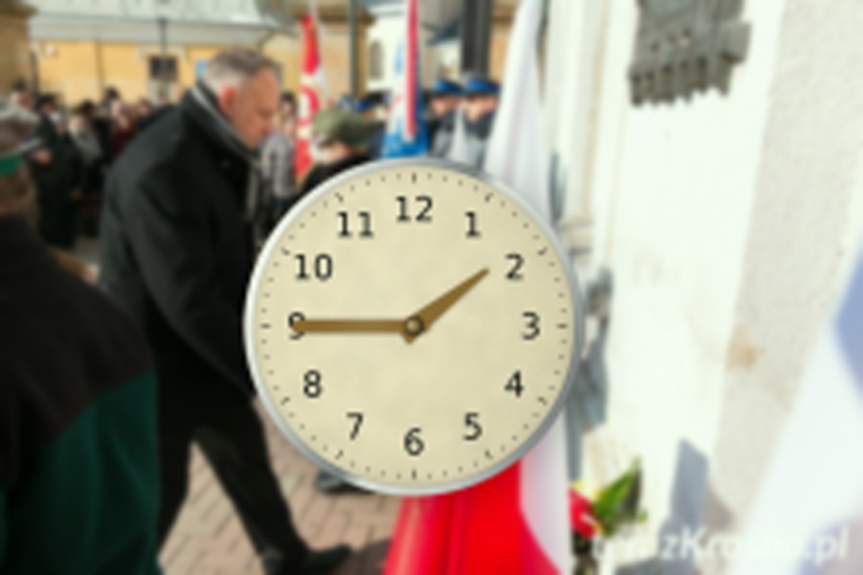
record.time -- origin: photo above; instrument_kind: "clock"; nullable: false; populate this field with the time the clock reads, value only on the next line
1:45
